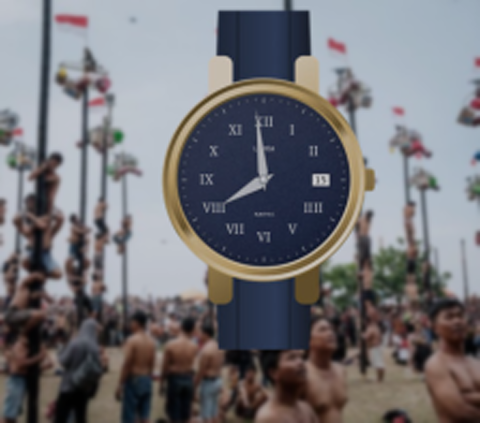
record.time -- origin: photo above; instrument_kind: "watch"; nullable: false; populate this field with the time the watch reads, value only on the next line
7:59
